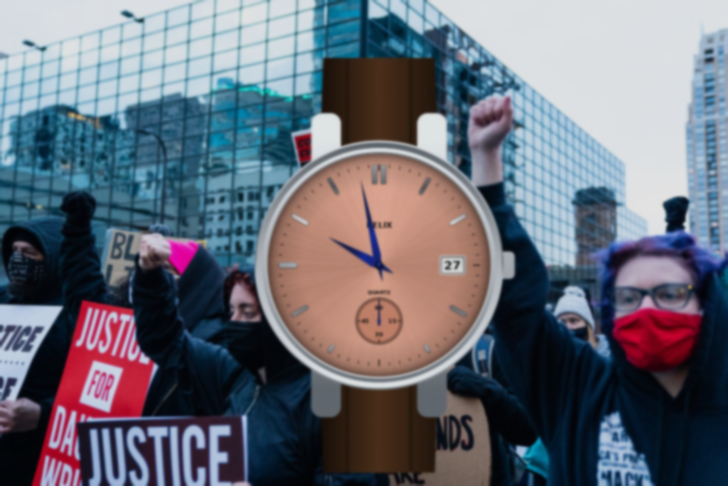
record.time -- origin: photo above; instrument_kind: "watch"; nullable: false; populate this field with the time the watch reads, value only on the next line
9:58
